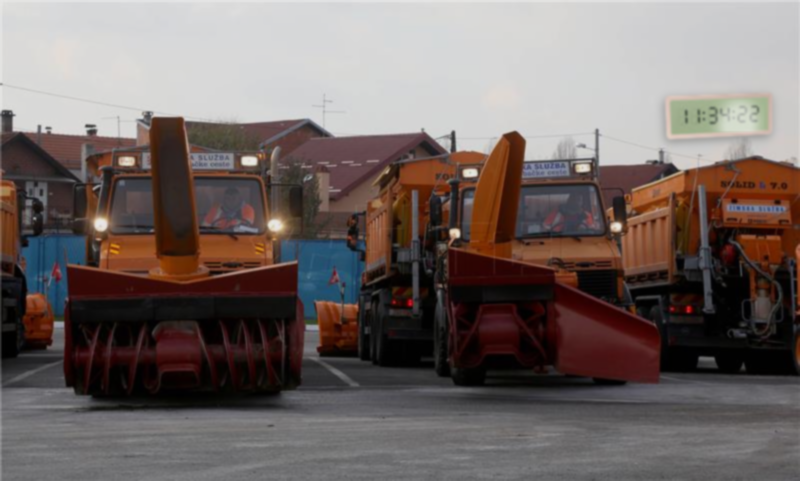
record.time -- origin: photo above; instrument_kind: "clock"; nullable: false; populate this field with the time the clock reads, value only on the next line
11:34:22
